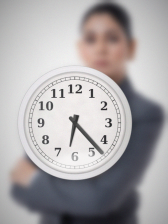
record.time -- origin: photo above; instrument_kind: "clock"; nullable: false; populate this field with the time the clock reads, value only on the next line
6:23
